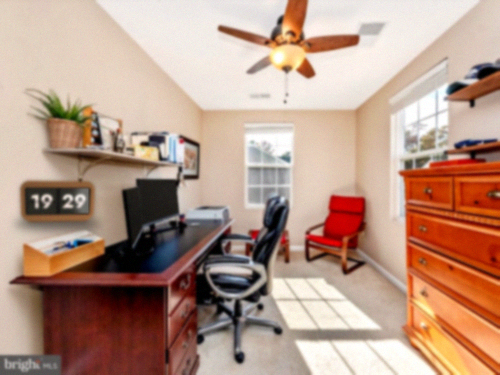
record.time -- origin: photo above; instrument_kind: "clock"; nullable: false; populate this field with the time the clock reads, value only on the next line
19:29
